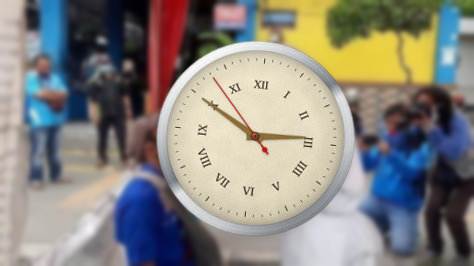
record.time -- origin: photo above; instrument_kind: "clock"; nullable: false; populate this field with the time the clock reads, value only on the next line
2:49:53
